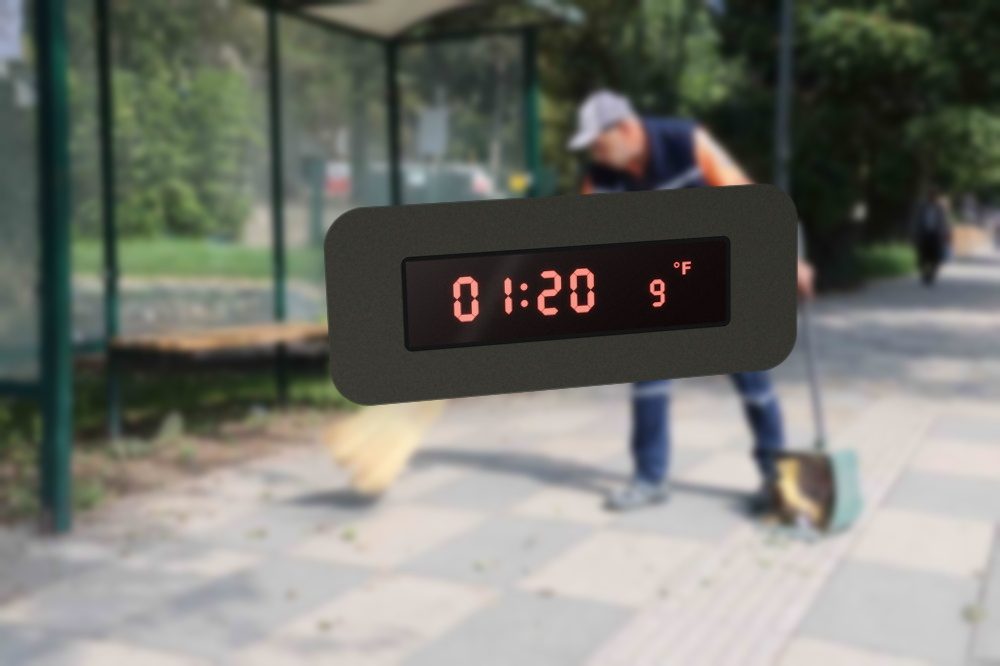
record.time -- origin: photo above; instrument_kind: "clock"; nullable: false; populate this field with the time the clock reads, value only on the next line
1:20
